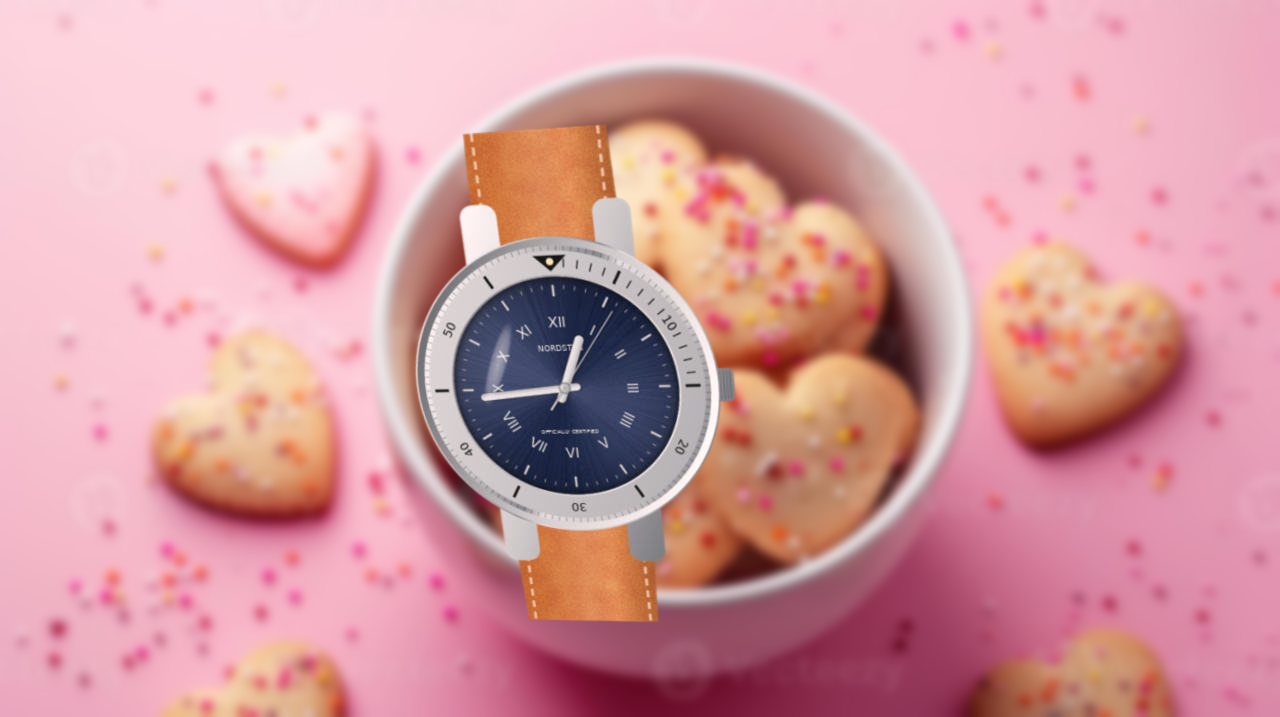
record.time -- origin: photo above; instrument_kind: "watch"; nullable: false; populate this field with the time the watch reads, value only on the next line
12:44:06
